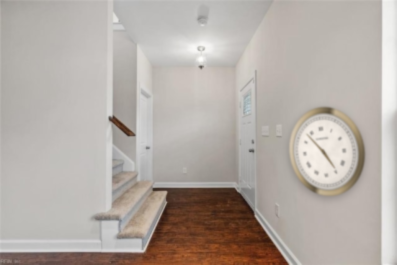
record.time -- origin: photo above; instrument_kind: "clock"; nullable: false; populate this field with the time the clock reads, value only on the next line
4:53
